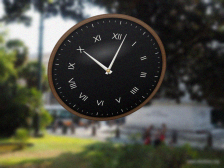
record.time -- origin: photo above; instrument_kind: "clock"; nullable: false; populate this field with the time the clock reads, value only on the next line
10:02
